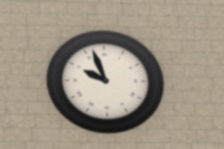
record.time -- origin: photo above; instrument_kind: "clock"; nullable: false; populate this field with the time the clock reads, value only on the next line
9:57
